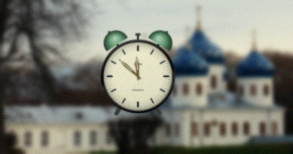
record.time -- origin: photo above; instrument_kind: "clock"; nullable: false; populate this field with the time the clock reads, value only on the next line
11:52
